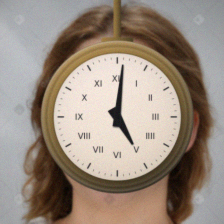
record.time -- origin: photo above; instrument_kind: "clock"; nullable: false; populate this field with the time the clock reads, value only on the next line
5:01
